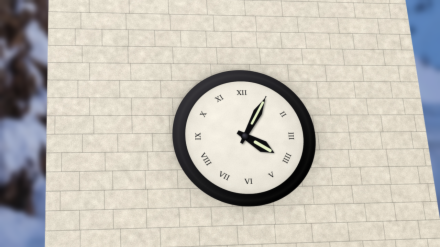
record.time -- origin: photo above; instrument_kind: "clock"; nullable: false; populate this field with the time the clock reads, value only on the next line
4:05
